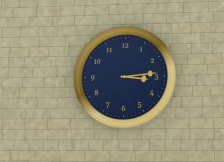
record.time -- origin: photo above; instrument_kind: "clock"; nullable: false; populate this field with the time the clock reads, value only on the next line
3:14
